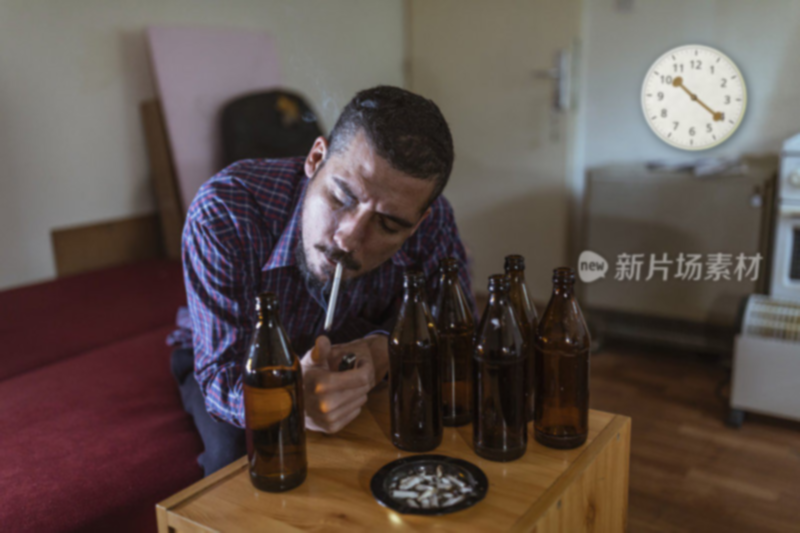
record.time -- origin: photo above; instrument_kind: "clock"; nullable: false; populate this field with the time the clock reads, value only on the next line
10:21
